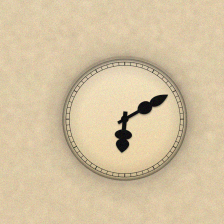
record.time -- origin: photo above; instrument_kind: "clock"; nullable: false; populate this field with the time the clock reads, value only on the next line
6:10
